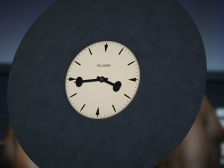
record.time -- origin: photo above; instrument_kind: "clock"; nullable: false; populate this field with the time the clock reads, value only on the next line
3:44
